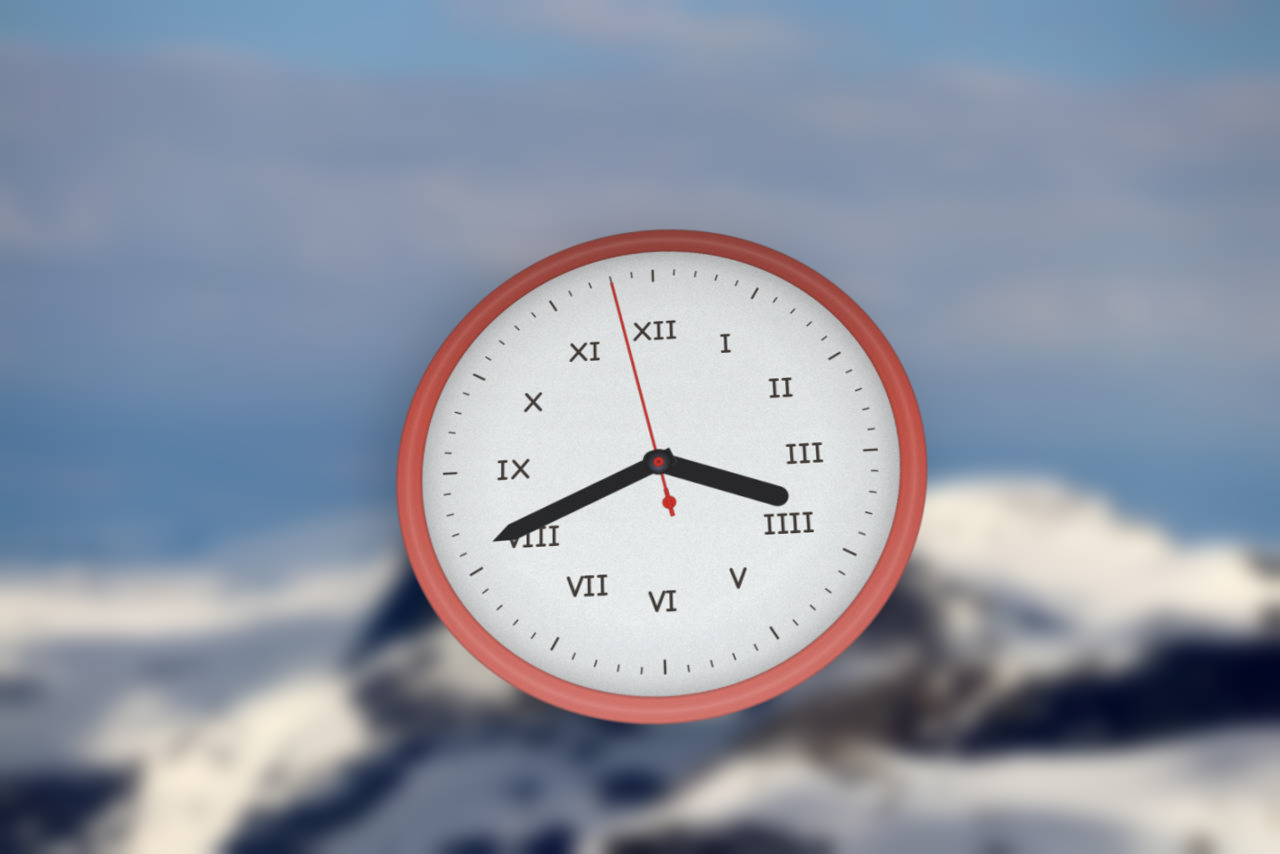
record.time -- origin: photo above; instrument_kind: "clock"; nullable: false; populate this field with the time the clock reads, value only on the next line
3:40:58
